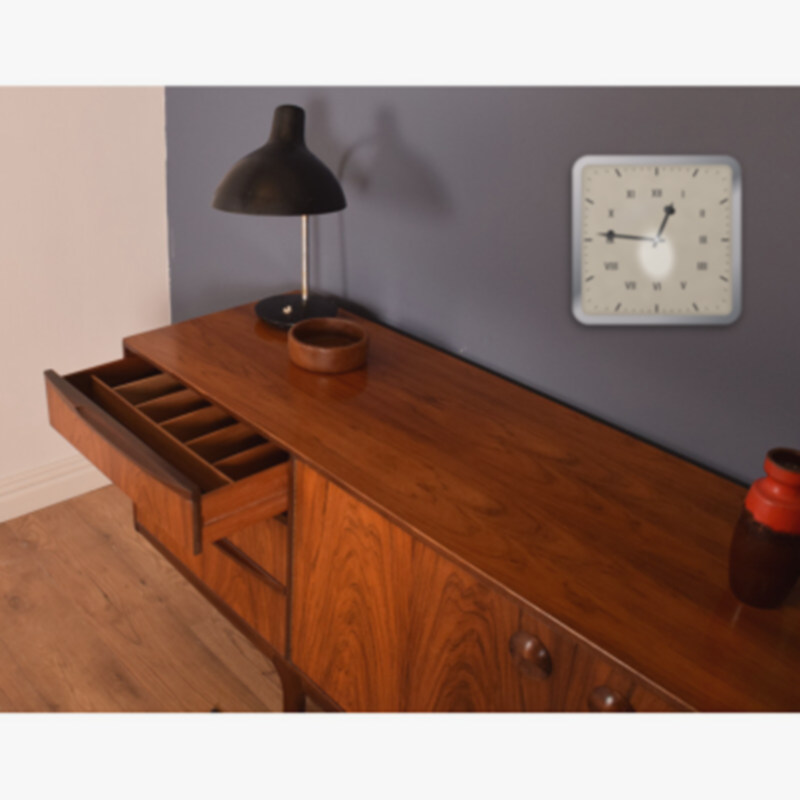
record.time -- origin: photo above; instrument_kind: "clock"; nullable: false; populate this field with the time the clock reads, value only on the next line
12:46
